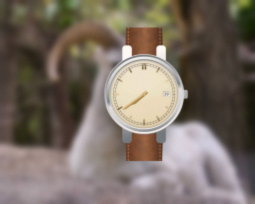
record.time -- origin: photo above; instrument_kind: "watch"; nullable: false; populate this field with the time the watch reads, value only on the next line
7:39
